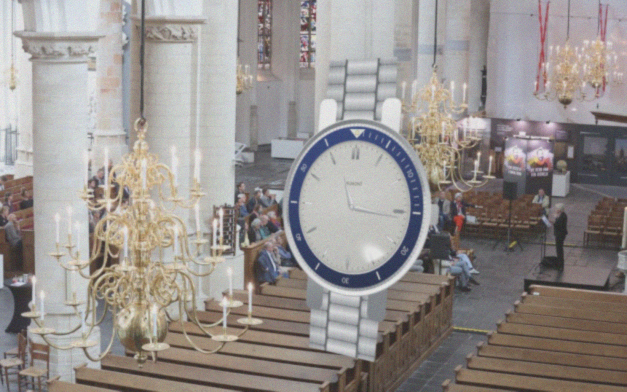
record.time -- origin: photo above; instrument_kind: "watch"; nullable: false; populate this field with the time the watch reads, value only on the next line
11:16
